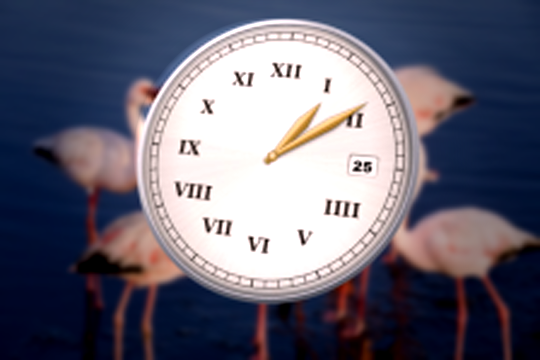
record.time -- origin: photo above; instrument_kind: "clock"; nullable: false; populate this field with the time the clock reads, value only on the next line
1:09
